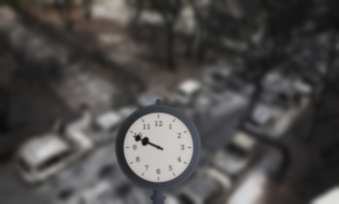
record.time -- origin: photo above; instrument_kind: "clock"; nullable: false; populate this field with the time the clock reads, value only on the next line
9:49
